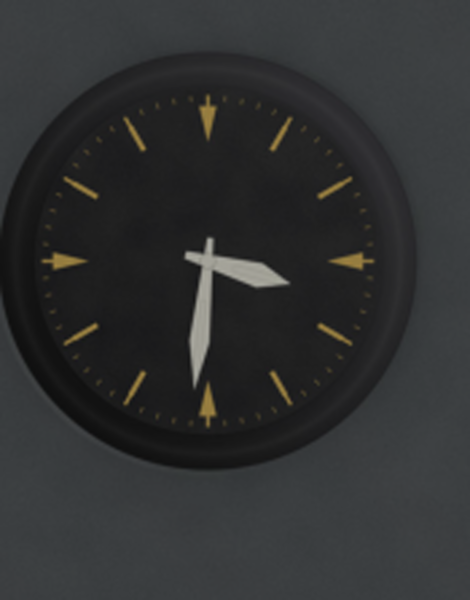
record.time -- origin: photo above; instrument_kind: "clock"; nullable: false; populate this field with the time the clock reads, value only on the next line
3:31
